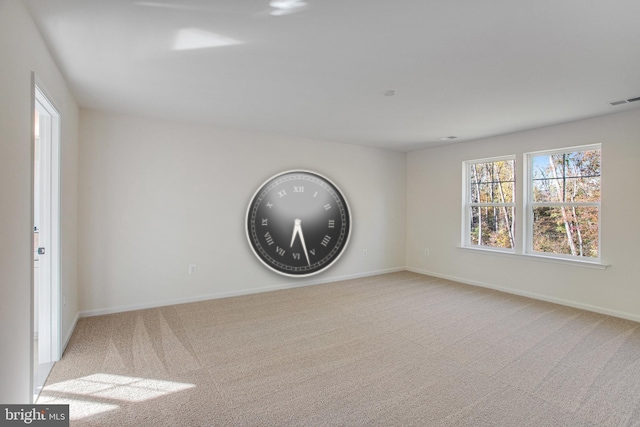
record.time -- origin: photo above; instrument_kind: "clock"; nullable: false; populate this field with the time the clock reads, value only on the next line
6:27
